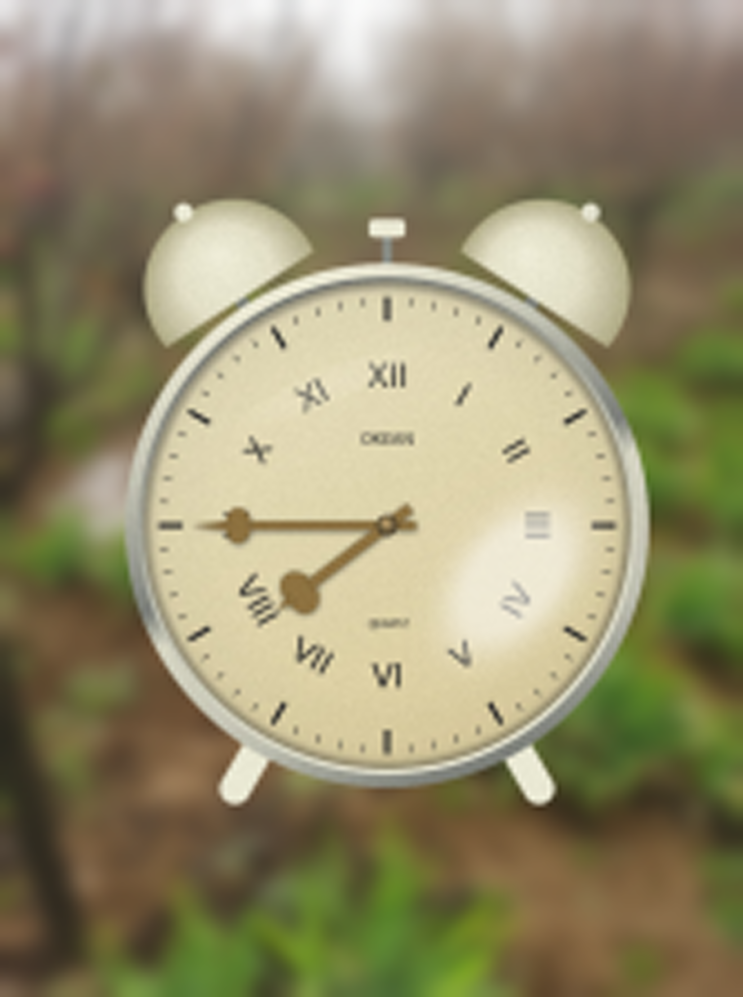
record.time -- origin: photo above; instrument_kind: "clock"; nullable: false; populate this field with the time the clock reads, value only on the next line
7:45
